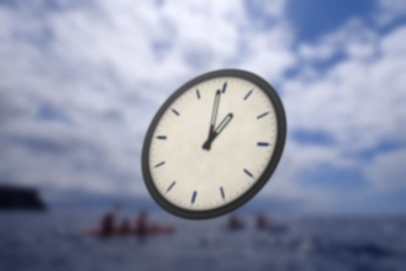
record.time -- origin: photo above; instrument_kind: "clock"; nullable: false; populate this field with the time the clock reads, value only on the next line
12:59
